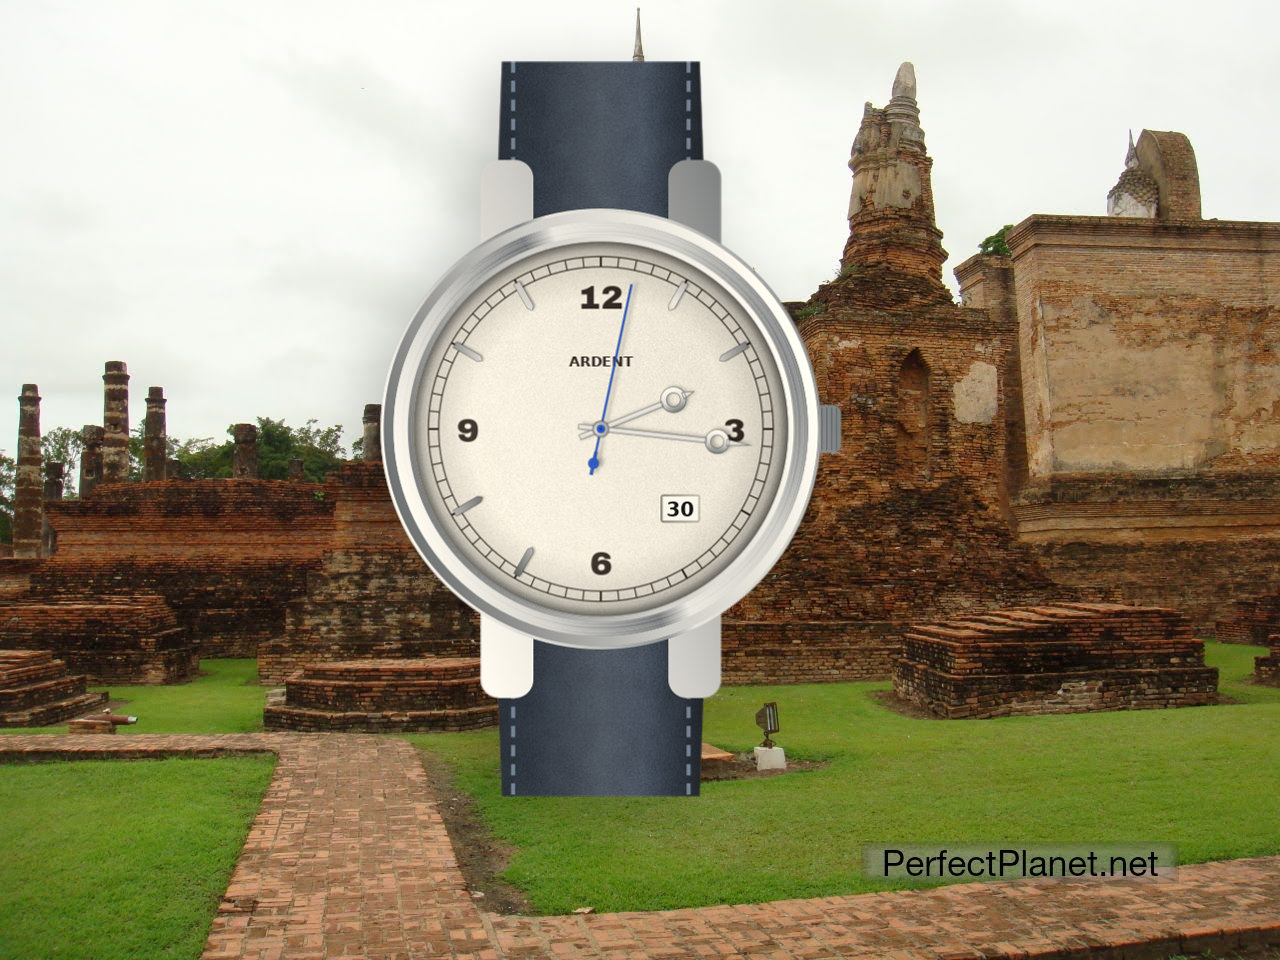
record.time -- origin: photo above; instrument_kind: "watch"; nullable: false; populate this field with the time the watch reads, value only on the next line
2:16:02
